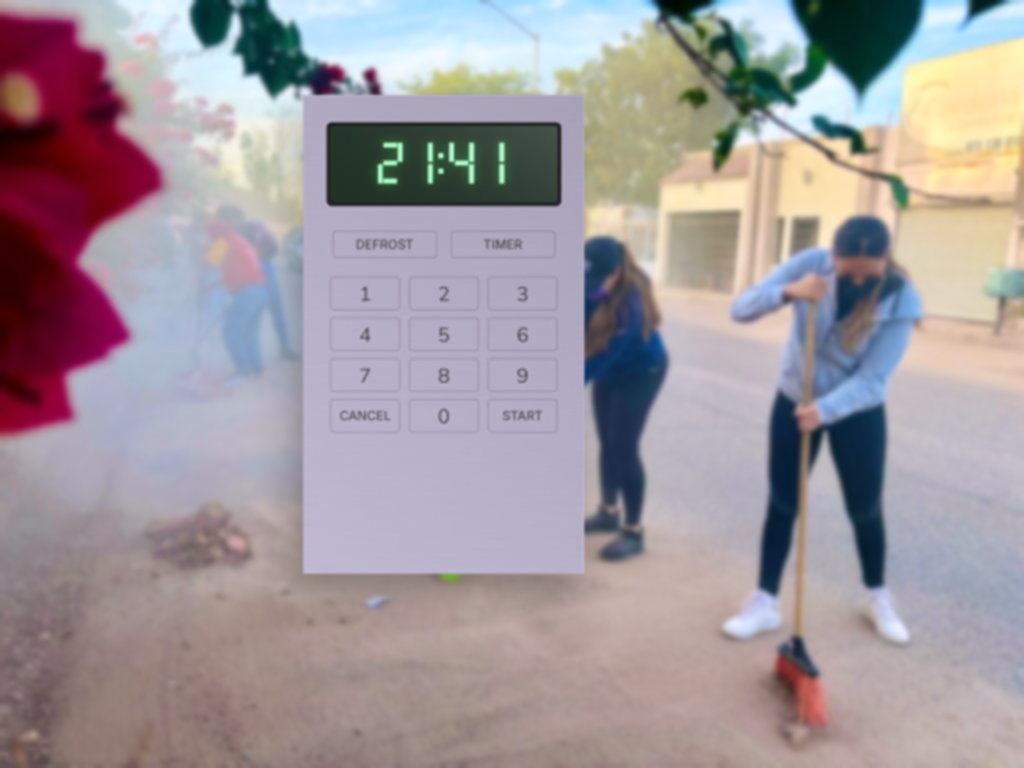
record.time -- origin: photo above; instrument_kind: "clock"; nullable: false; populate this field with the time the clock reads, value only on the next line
21:41
